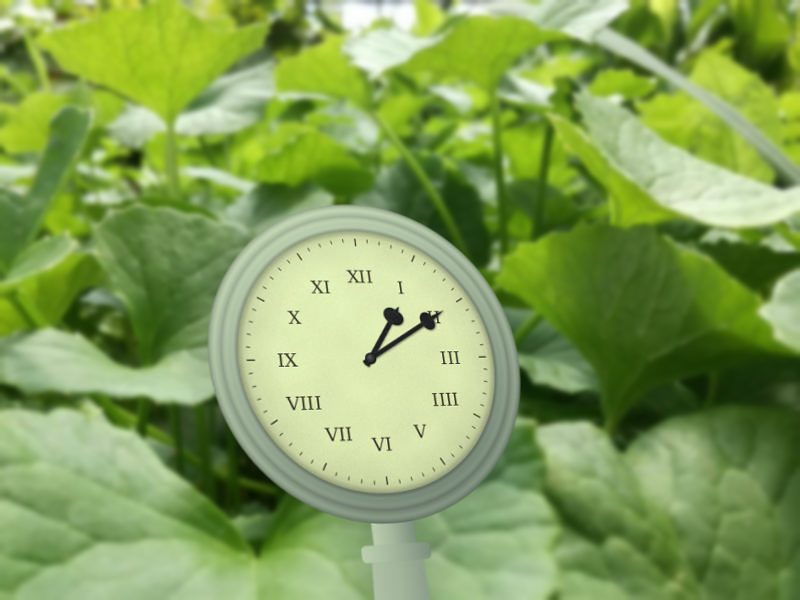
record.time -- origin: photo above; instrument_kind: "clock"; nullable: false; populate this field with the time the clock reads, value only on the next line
1:10
